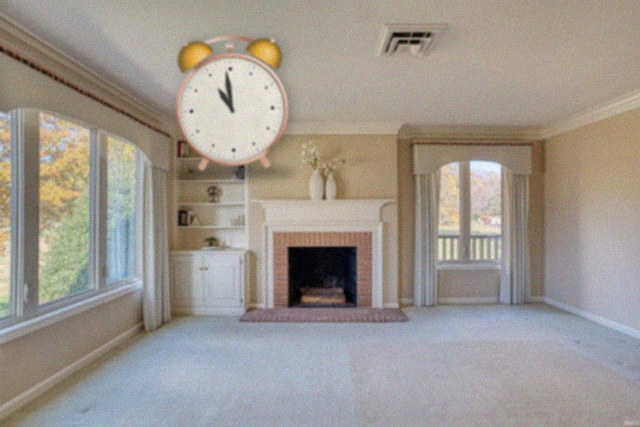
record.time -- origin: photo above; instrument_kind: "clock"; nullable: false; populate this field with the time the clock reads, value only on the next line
10:59
